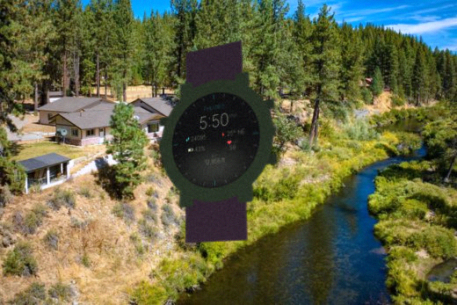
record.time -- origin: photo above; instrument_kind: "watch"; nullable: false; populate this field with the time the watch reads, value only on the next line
5:50
